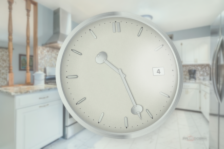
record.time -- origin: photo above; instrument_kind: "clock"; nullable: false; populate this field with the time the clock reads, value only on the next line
10:27
